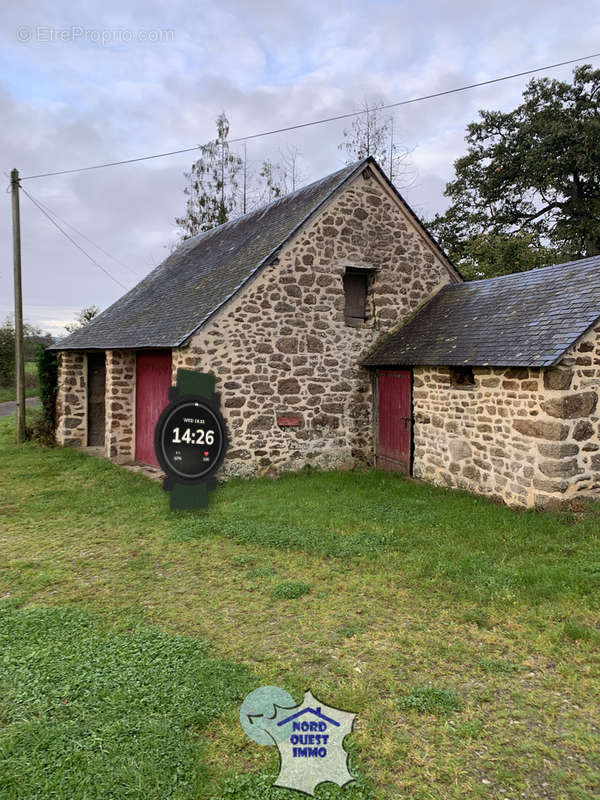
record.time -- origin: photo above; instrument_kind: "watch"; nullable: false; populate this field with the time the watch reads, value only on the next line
14:26
